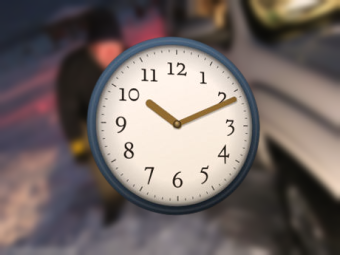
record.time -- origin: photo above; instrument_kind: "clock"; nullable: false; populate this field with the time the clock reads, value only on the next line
10:11
